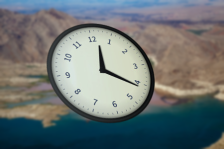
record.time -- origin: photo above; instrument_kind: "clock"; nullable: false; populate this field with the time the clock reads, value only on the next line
12:21
